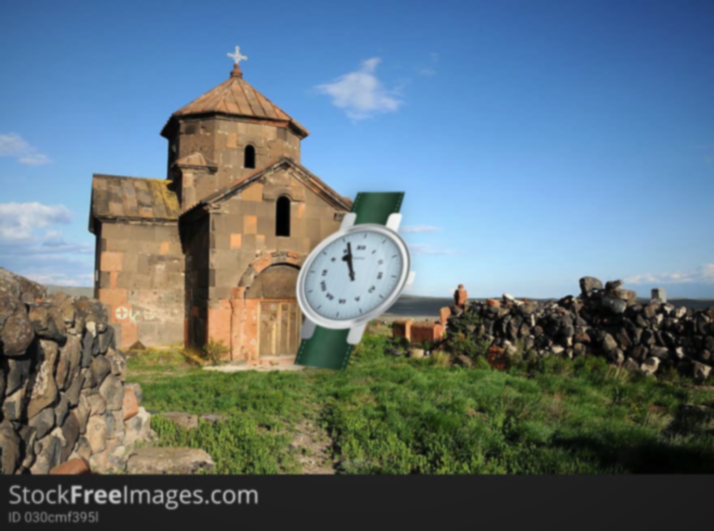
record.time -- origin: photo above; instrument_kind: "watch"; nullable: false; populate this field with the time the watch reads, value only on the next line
10:56
